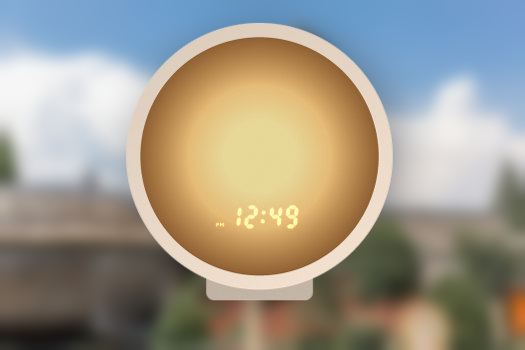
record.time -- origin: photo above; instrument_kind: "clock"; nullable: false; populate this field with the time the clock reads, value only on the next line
12:49
